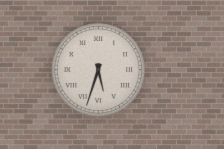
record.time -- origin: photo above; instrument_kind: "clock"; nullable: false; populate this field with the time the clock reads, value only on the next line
5:33
